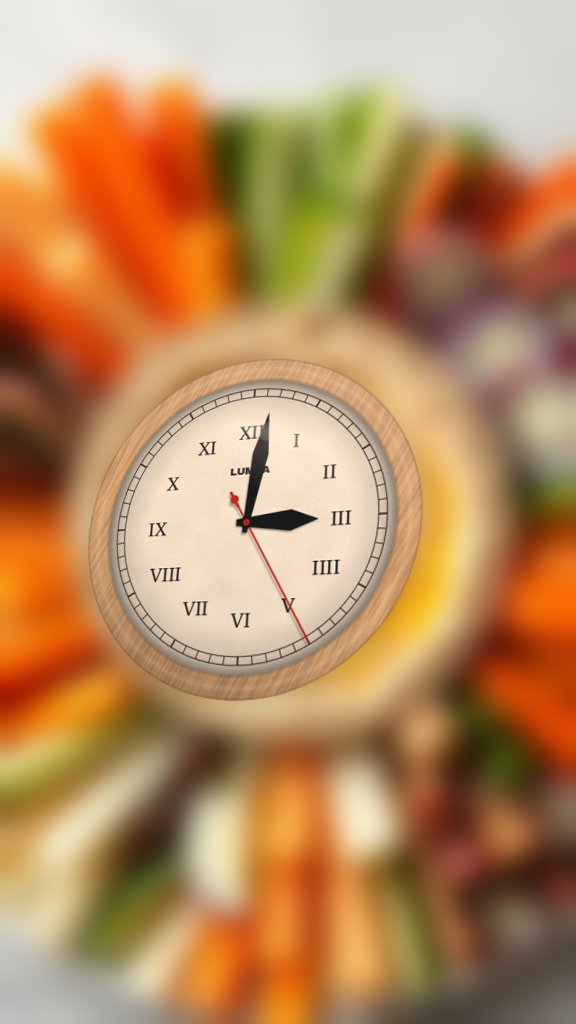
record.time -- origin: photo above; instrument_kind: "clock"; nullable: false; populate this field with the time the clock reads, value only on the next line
3:01:25
